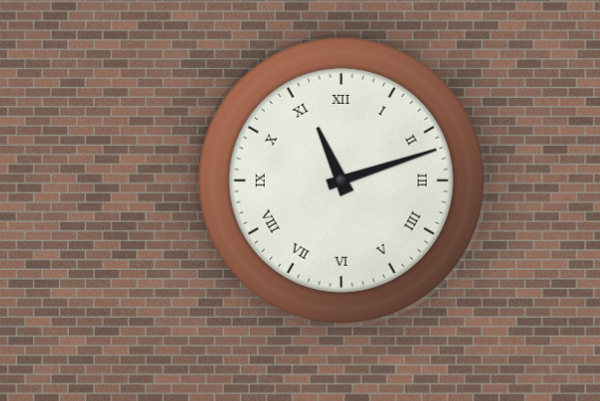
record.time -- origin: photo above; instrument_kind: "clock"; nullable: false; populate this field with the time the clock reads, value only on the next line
11:12
